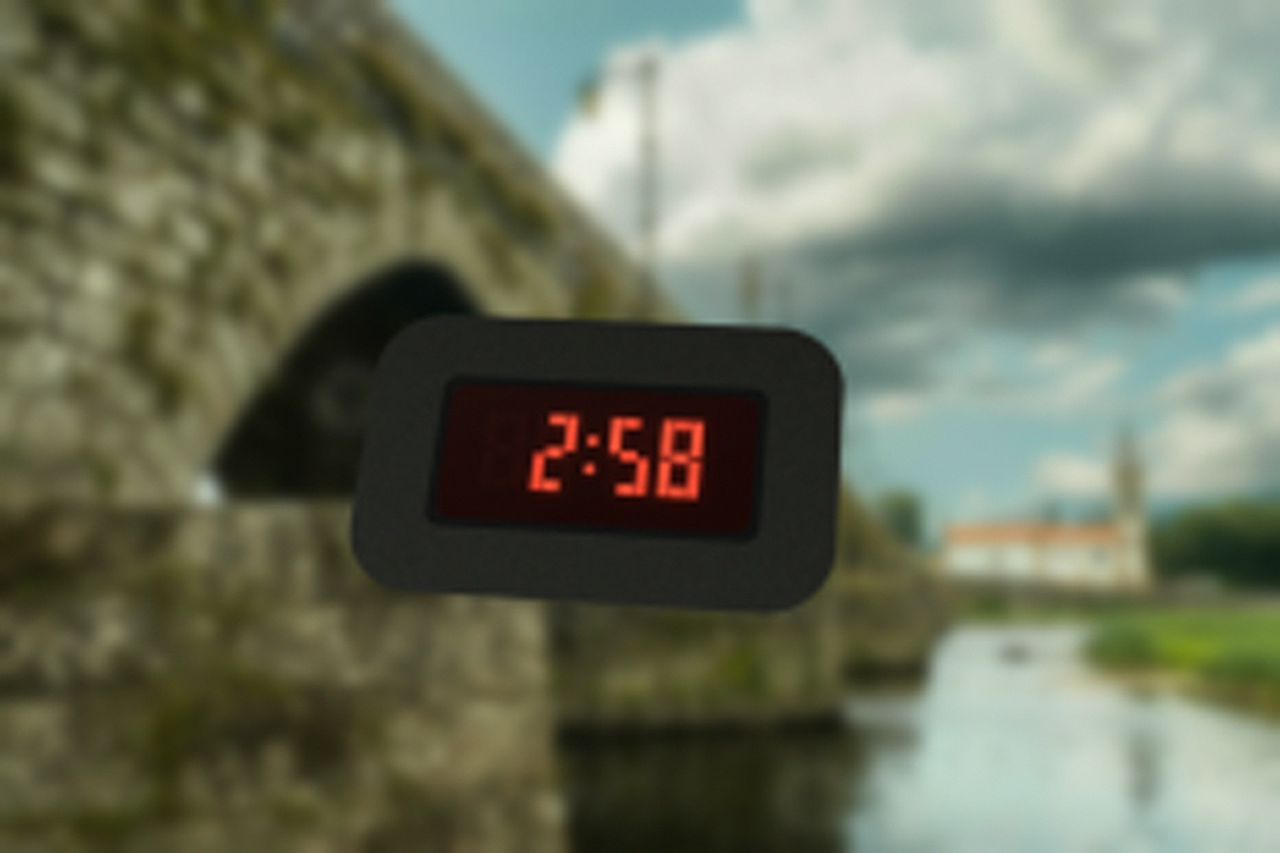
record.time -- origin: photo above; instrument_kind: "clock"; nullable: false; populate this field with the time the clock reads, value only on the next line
2:58
